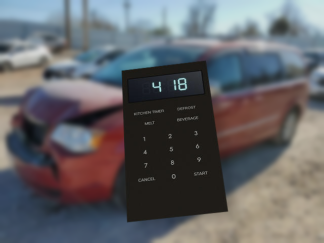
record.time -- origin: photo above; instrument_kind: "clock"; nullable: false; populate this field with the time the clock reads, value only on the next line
4:18
